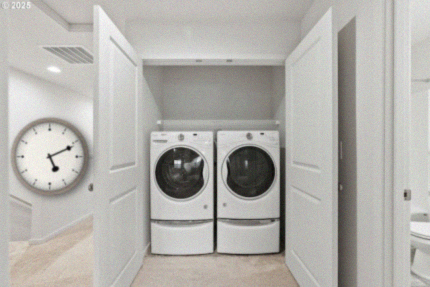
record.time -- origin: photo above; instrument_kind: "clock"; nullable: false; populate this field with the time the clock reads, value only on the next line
5:11
